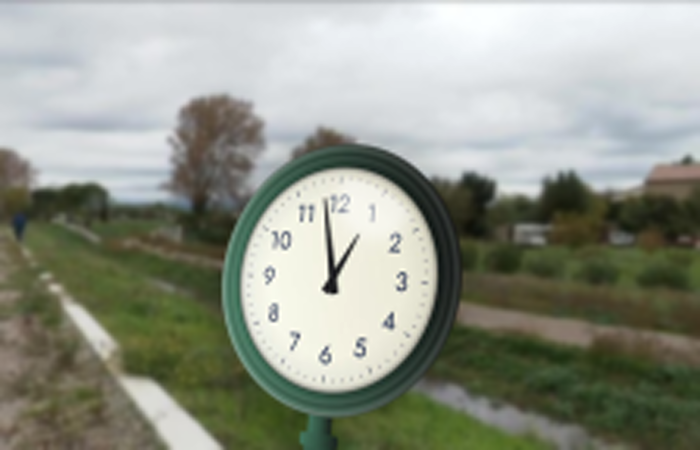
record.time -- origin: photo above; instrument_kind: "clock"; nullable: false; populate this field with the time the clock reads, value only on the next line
12:58
